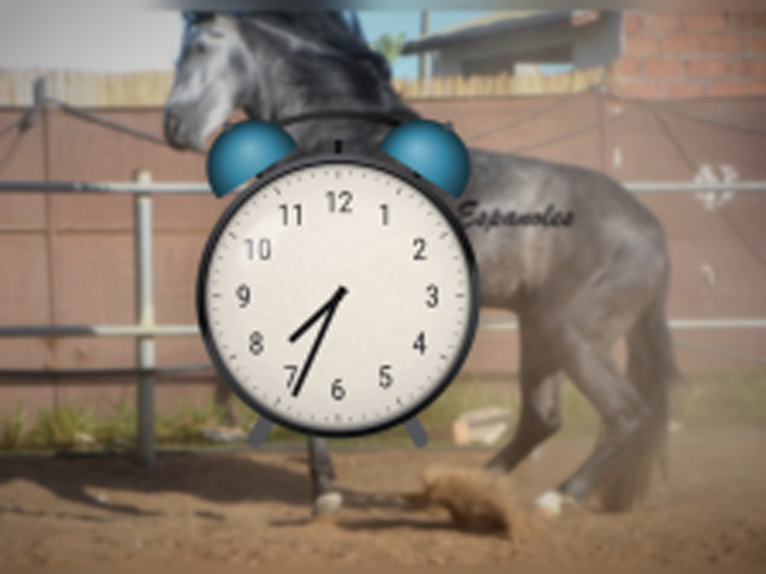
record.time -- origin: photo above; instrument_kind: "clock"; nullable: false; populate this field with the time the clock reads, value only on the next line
7:34
